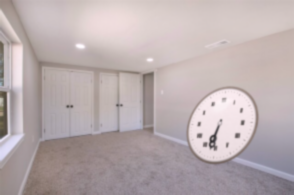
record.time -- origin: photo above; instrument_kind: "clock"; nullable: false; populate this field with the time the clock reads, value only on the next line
6:32
